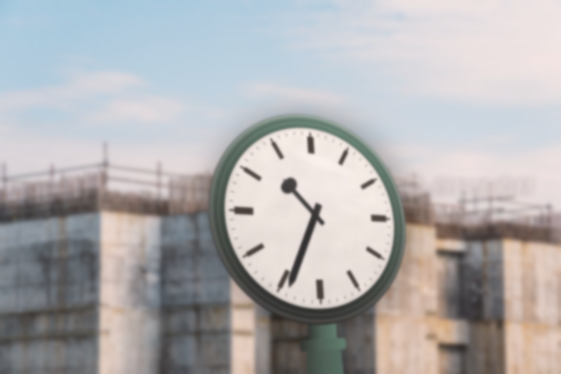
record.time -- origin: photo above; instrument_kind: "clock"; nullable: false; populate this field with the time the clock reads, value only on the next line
10:34
